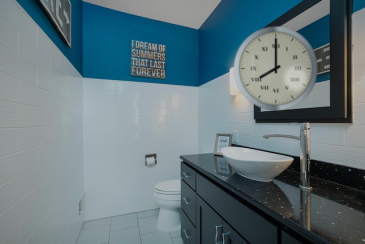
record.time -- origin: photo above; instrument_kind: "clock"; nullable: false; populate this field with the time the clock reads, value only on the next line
8:00
